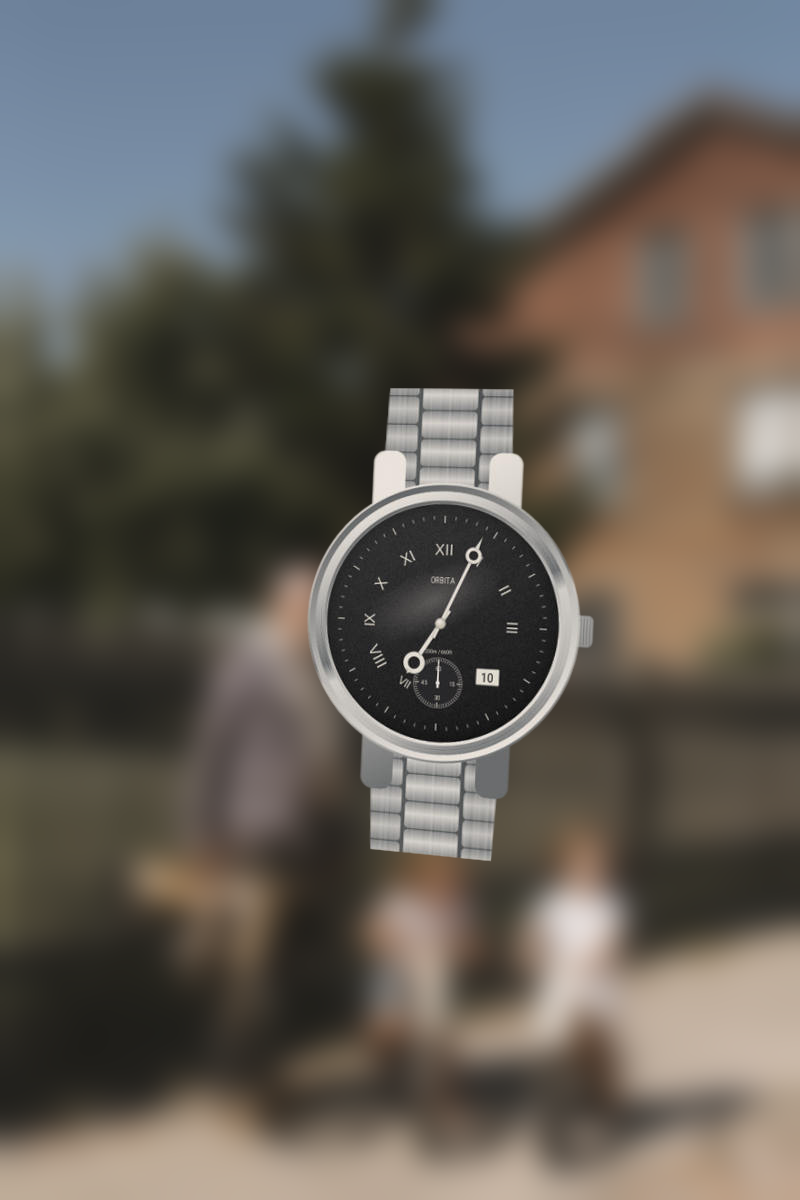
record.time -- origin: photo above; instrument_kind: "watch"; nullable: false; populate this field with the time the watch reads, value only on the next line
7:04
